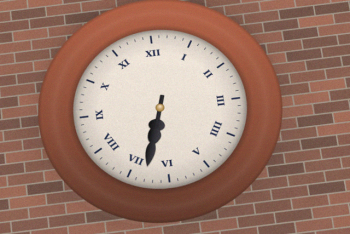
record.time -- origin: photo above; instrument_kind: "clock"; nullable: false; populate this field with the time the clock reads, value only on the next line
6:33
